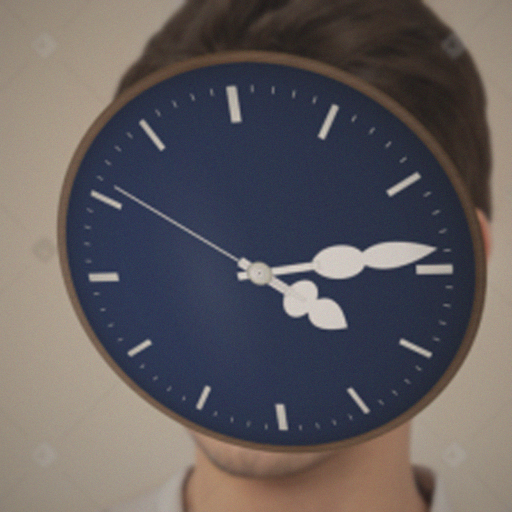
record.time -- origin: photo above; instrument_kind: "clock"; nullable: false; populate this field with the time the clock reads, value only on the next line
4:13:51
